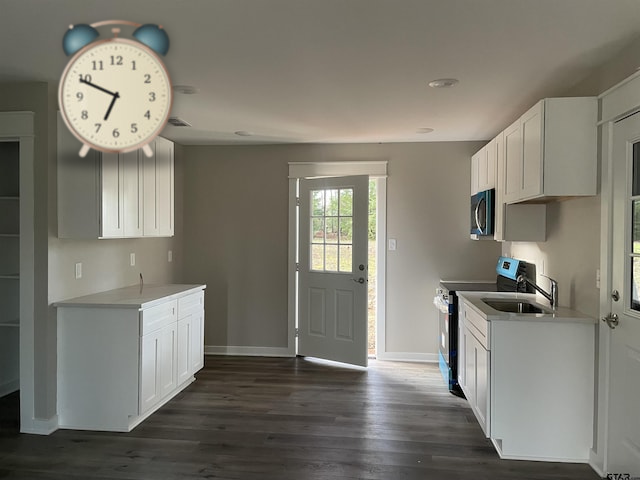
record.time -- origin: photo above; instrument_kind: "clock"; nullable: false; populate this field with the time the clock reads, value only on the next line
6:49
